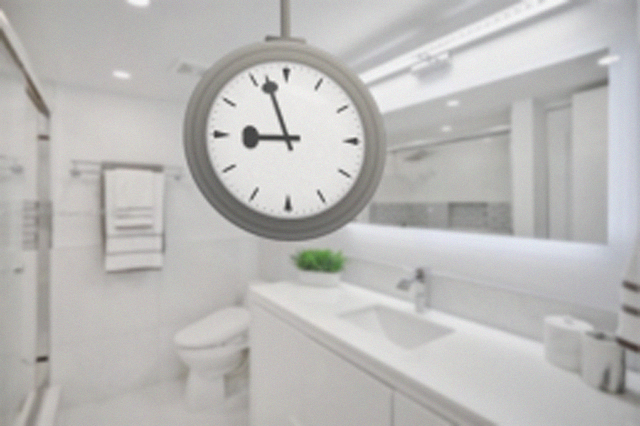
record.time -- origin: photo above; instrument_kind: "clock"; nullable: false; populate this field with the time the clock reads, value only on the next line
8:57
